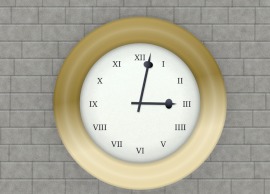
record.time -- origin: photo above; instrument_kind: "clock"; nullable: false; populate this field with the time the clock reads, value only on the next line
3:02
